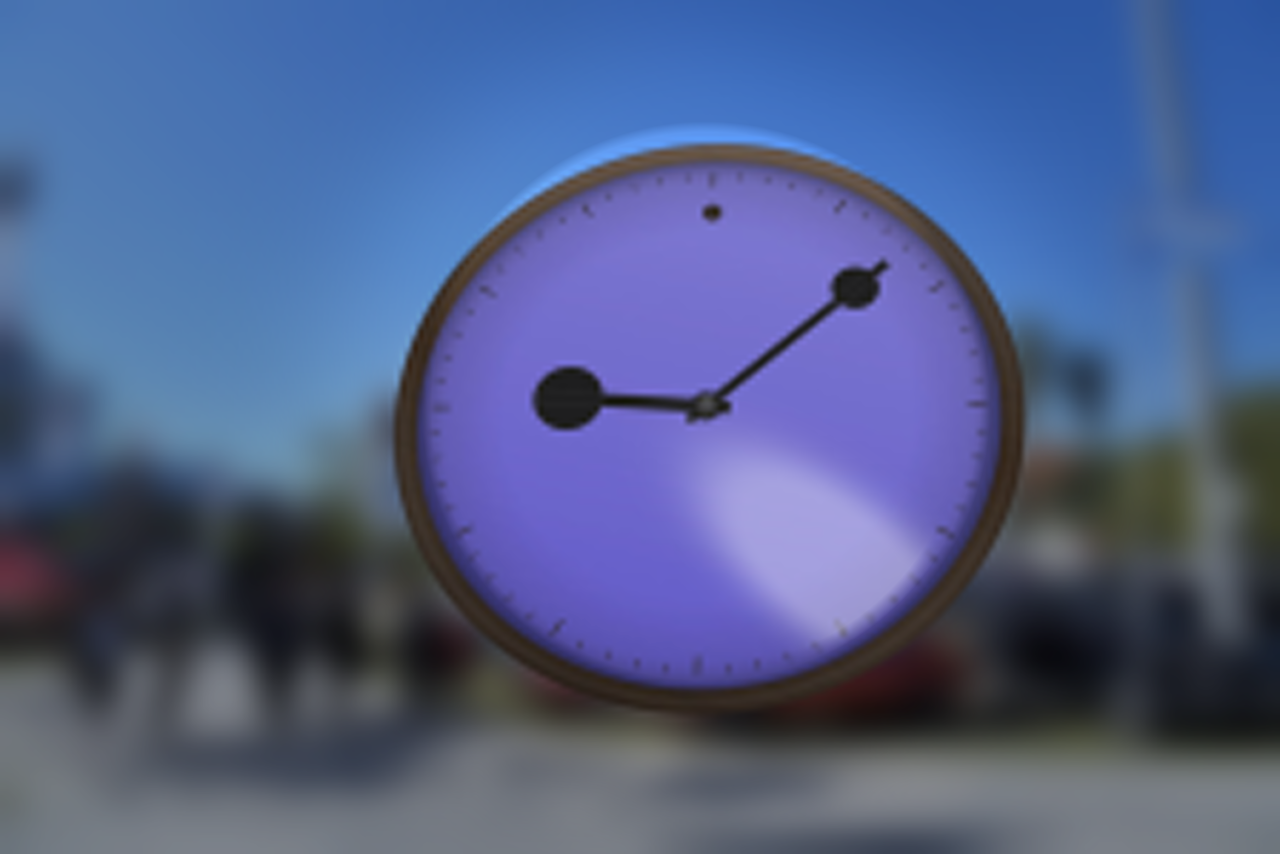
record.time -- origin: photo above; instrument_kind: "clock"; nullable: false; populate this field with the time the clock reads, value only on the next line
9:08
